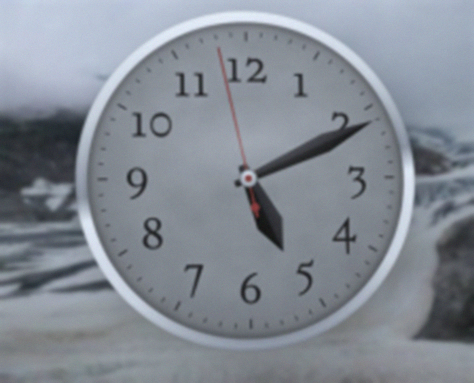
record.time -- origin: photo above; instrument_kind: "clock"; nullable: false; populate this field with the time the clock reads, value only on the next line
5:10:58
